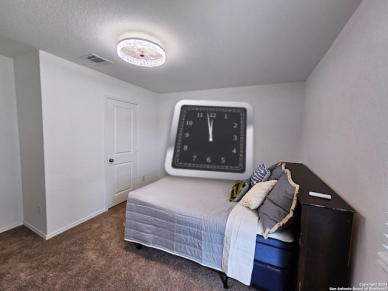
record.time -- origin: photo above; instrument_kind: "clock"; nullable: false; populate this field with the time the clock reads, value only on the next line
11:58
